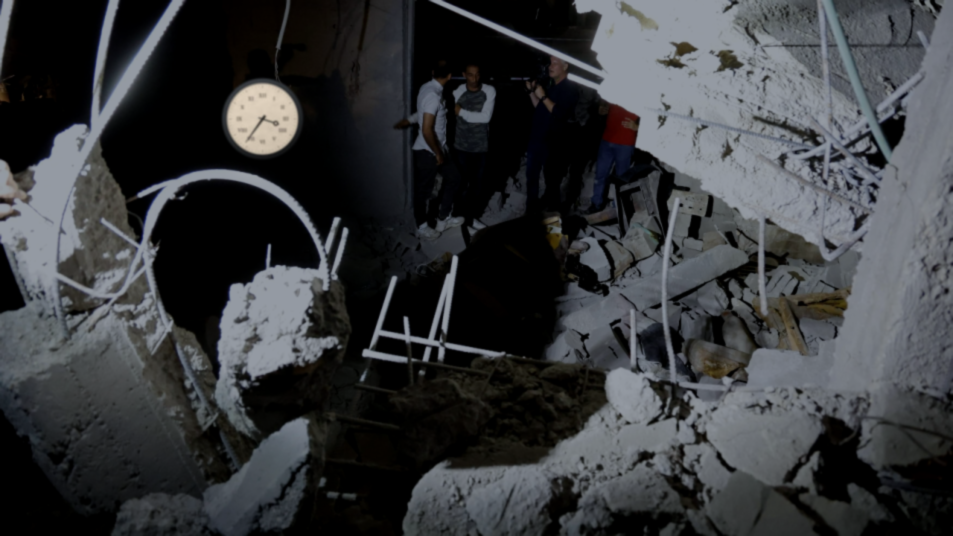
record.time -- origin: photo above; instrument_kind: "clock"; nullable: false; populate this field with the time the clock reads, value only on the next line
3:36
